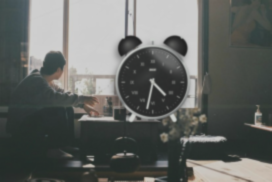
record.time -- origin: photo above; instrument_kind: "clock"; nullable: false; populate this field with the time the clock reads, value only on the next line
4:32
